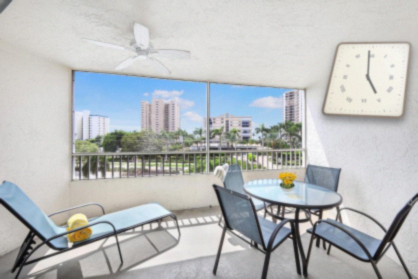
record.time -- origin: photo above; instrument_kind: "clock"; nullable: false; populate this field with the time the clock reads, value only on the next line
4:59
